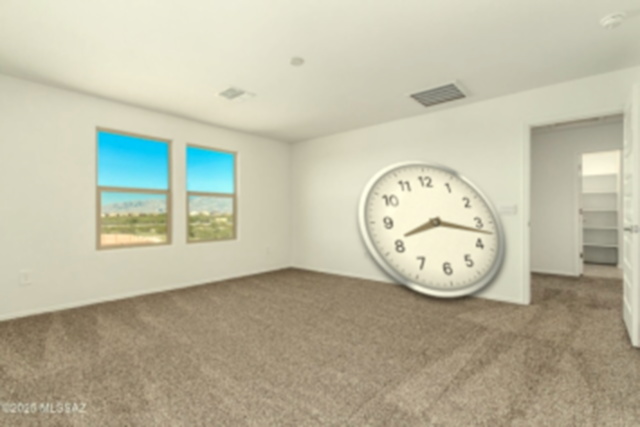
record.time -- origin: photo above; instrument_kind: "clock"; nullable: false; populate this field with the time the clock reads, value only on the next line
8:17
